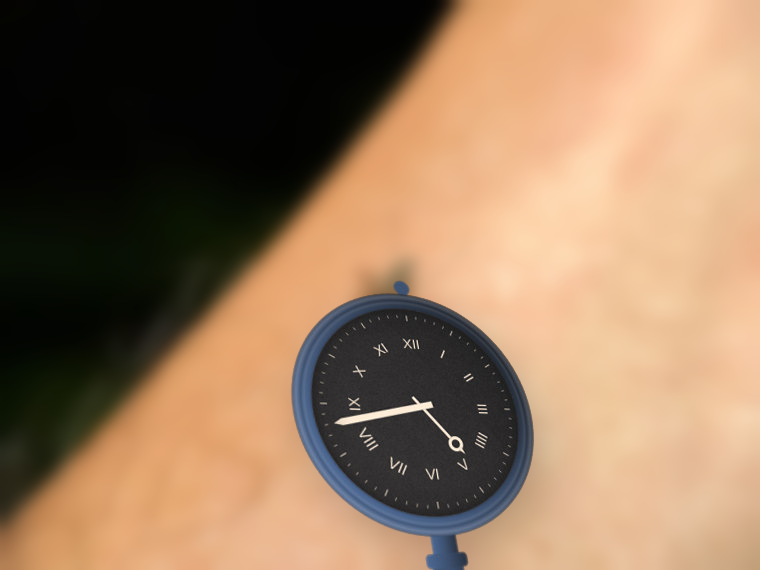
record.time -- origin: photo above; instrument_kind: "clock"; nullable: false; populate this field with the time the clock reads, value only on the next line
4:43
